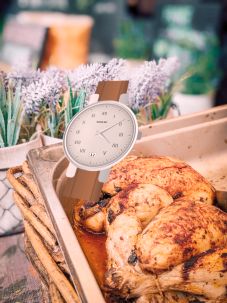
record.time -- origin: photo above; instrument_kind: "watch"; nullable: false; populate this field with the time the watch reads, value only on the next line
4:09
